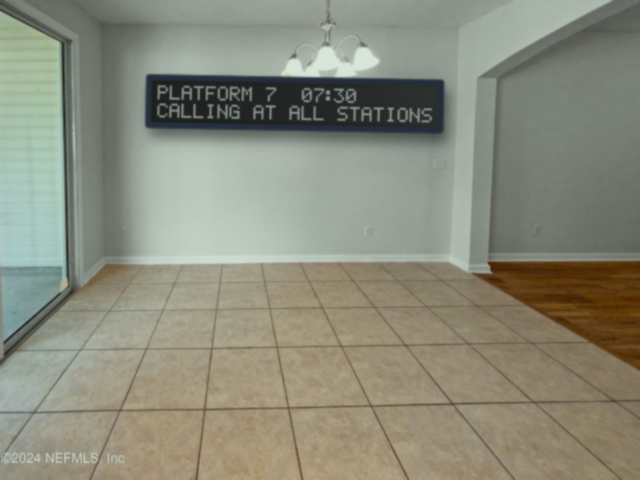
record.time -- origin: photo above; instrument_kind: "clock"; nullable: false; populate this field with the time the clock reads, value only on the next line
7:30
